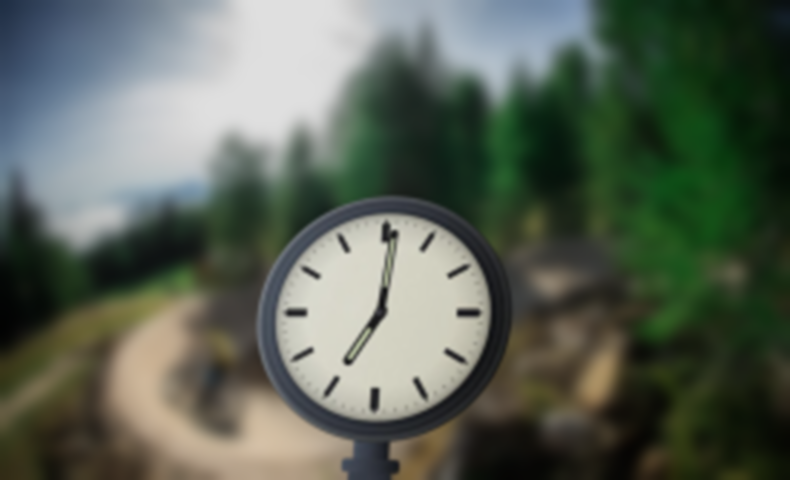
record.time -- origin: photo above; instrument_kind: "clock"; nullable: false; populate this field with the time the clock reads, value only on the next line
7:01
